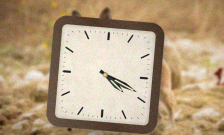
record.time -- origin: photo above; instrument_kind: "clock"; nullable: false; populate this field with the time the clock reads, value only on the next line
4:19
